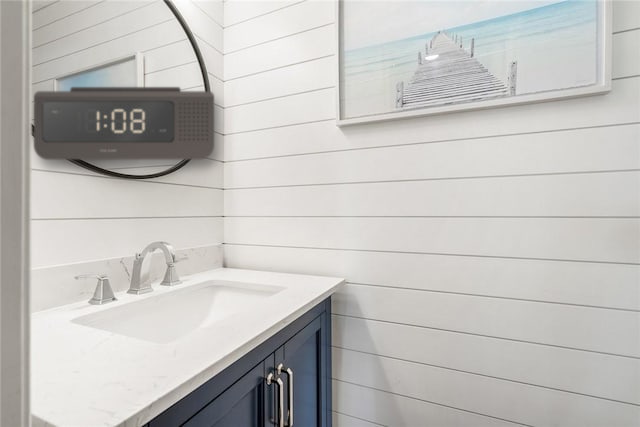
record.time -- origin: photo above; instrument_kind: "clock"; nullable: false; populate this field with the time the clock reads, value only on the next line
1:08
